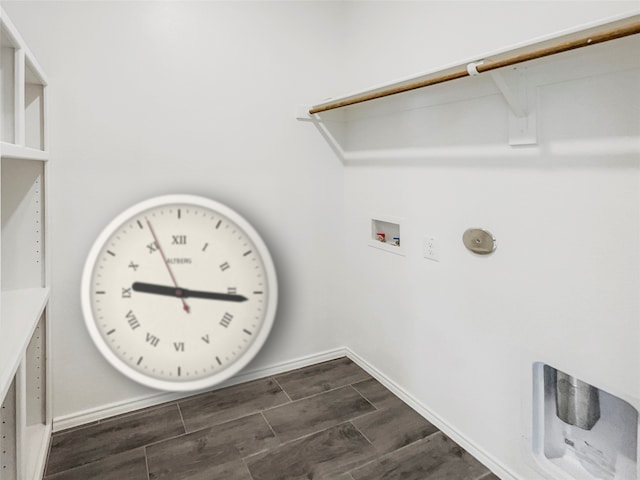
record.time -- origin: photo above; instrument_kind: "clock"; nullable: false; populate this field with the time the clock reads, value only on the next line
9:15:56
